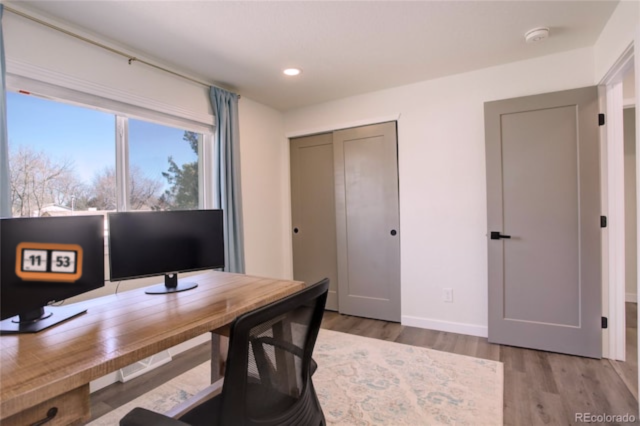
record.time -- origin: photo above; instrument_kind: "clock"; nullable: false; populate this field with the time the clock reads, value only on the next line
11:53
